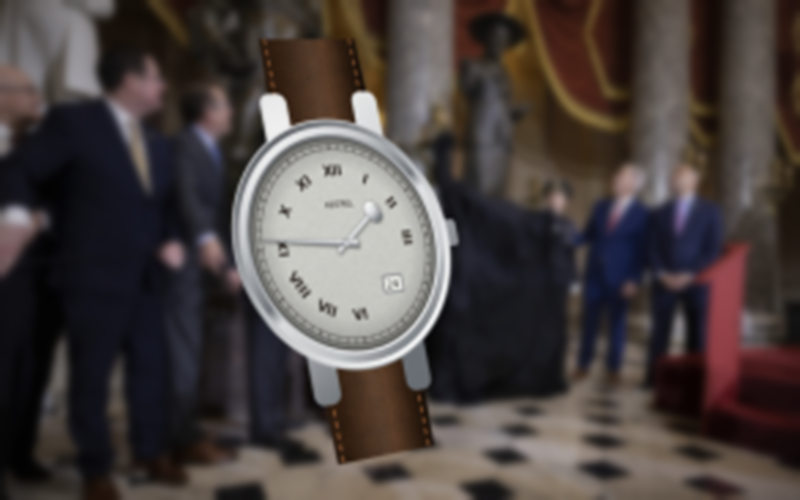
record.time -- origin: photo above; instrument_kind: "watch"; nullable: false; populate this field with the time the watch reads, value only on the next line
1:46
